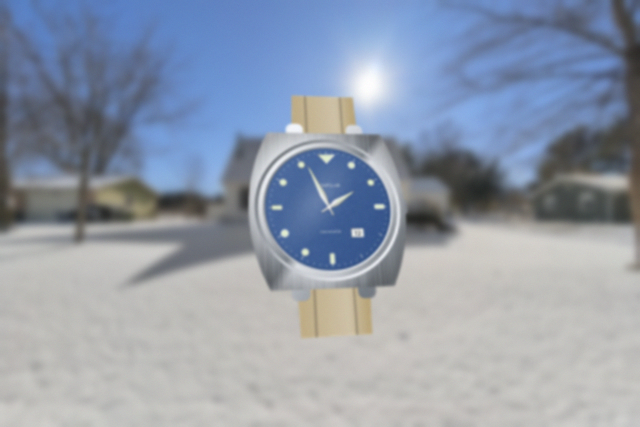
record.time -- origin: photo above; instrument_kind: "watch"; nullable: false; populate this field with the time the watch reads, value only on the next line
1:56
